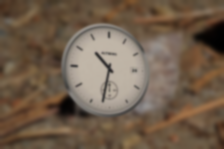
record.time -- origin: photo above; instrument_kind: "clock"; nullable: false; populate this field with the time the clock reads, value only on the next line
10:32
